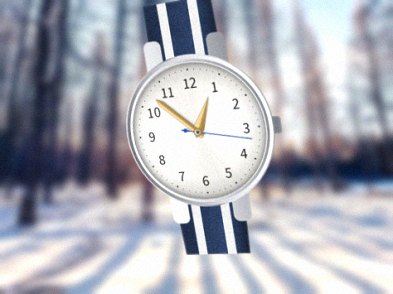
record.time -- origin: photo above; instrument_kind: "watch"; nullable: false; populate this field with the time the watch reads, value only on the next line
12:52:17
